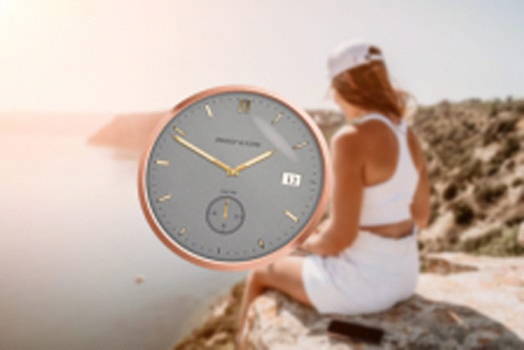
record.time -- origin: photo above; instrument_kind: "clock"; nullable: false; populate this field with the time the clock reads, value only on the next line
1:49
